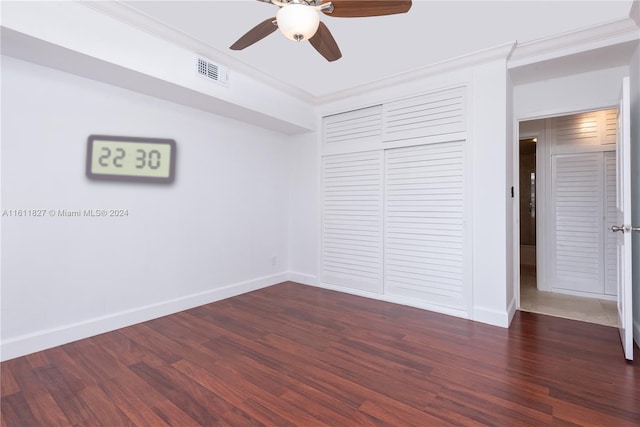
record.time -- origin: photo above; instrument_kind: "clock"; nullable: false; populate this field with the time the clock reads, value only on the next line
22:30
